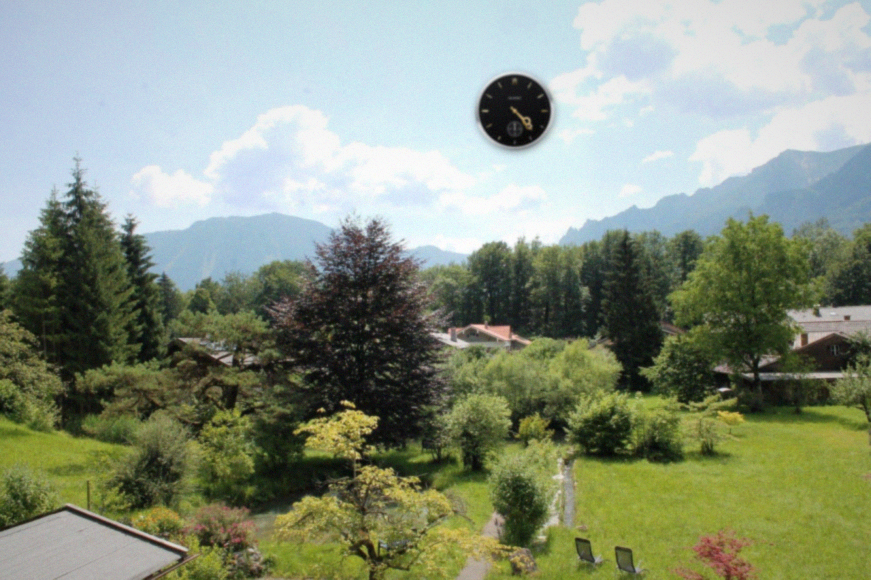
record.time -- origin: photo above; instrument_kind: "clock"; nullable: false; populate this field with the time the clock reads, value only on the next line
4:23
